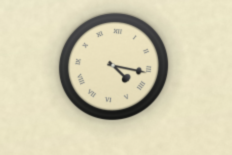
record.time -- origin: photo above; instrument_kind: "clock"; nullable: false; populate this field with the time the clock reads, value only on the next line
4:16
